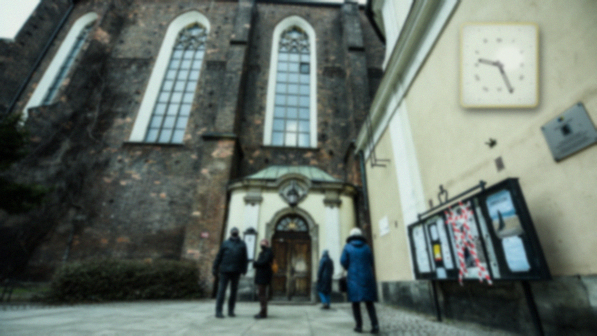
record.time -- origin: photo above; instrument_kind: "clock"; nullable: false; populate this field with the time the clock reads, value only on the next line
9:26
